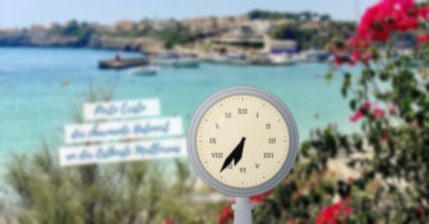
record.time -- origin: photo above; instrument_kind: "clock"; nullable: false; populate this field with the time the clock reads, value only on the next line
6:36
